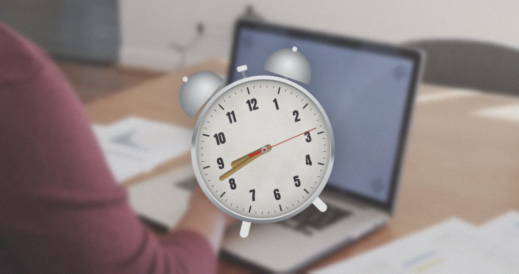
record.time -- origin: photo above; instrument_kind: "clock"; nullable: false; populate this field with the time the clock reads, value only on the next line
8:42:14
